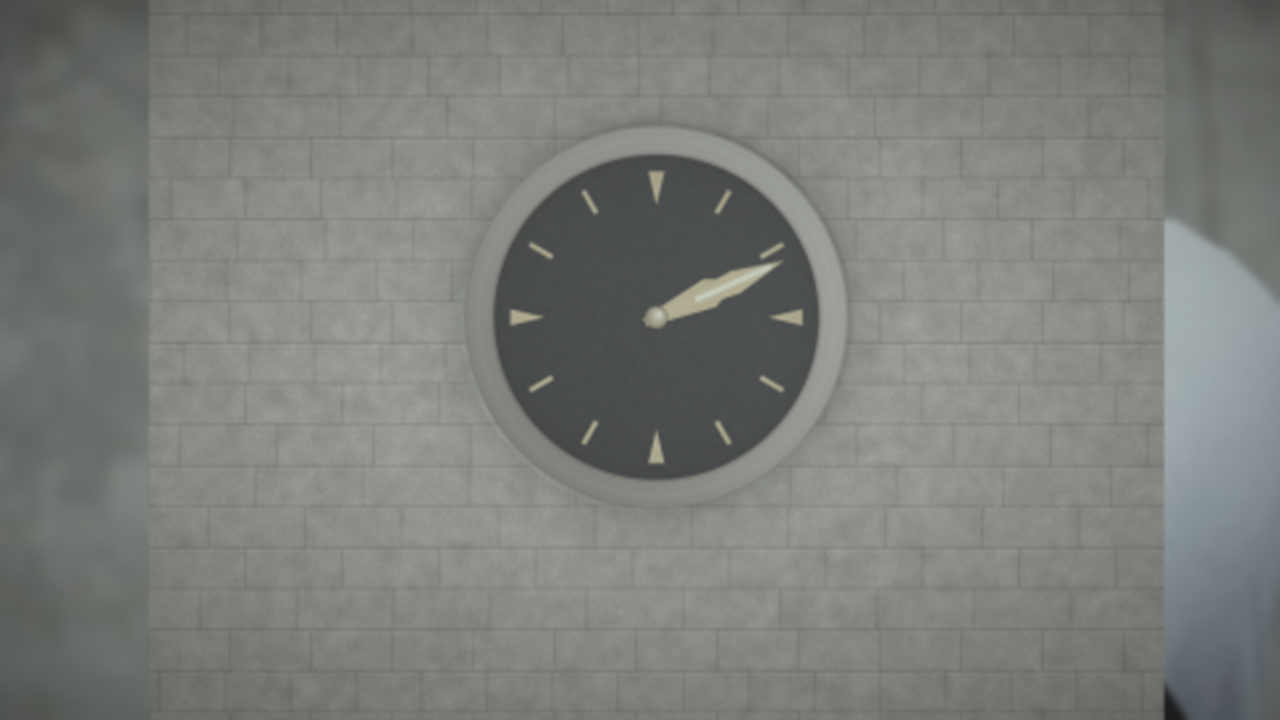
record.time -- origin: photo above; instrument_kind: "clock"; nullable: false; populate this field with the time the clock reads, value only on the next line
2:11
